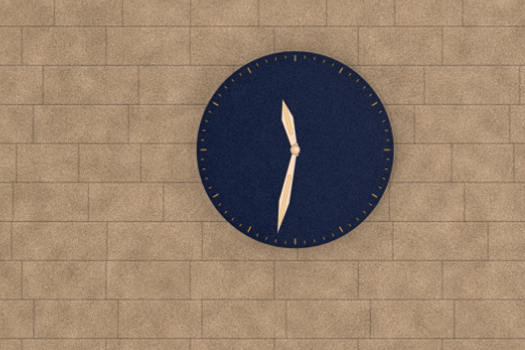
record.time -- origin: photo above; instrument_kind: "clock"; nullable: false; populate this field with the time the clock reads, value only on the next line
11:32
